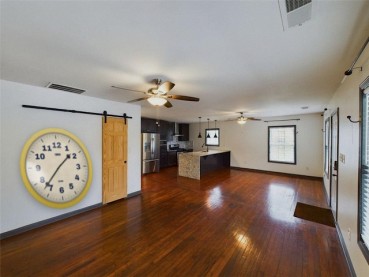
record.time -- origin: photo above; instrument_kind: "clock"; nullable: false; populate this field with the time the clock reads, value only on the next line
1:37
